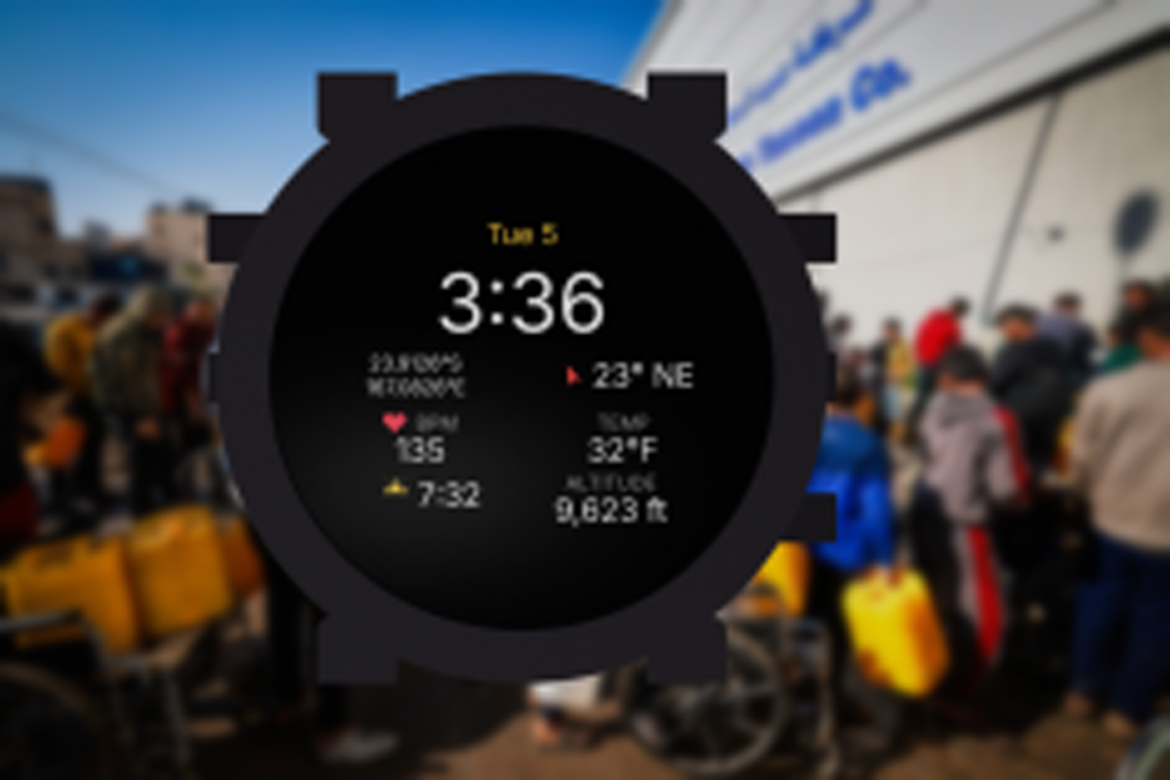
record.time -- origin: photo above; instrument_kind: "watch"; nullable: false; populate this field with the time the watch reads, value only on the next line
3:36
